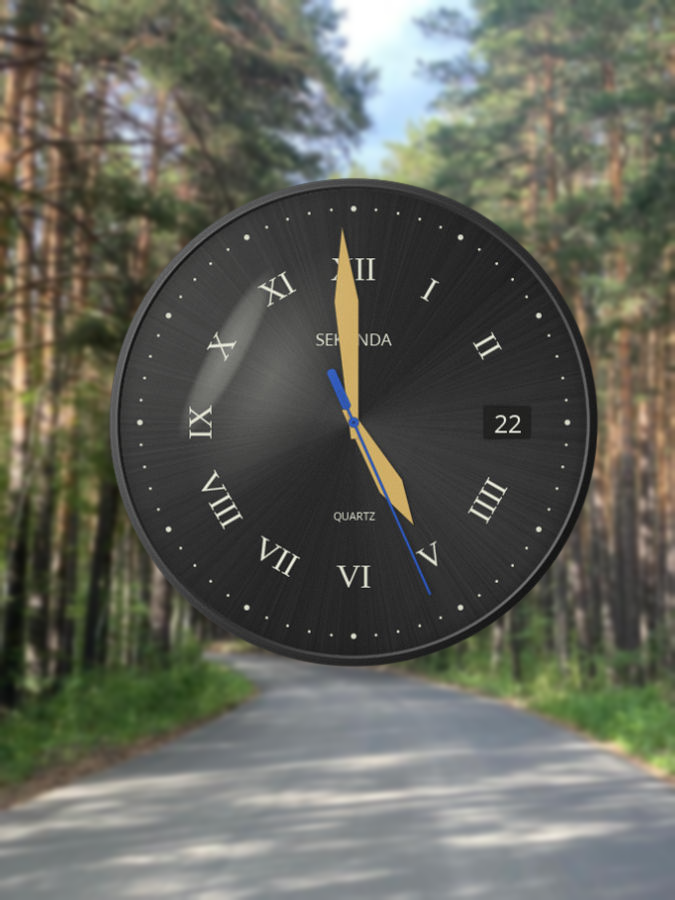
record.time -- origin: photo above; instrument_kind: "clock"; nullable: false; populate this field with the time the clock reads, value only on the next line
4:59:26
